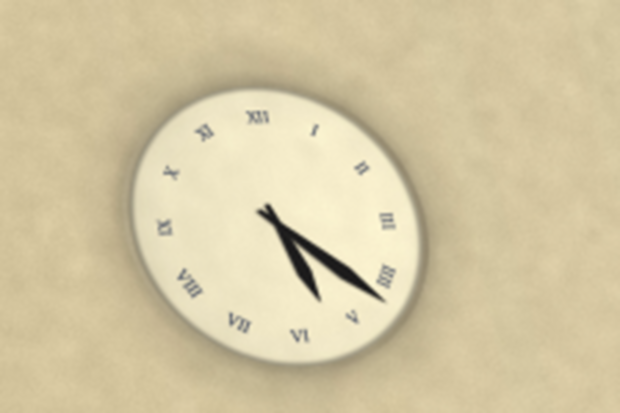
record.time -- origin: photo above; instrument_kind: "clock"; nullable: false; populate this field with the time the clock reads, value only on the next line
5:22
